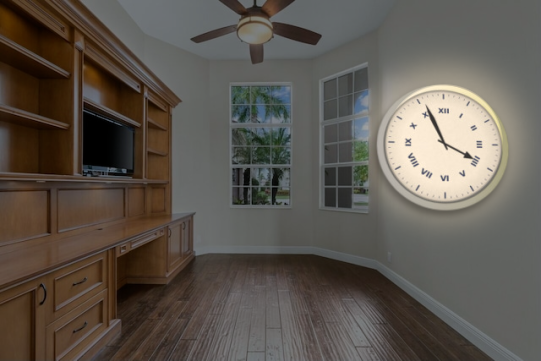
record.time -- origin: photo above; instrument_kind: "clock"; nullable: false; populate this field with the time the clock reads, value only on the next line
3:56
